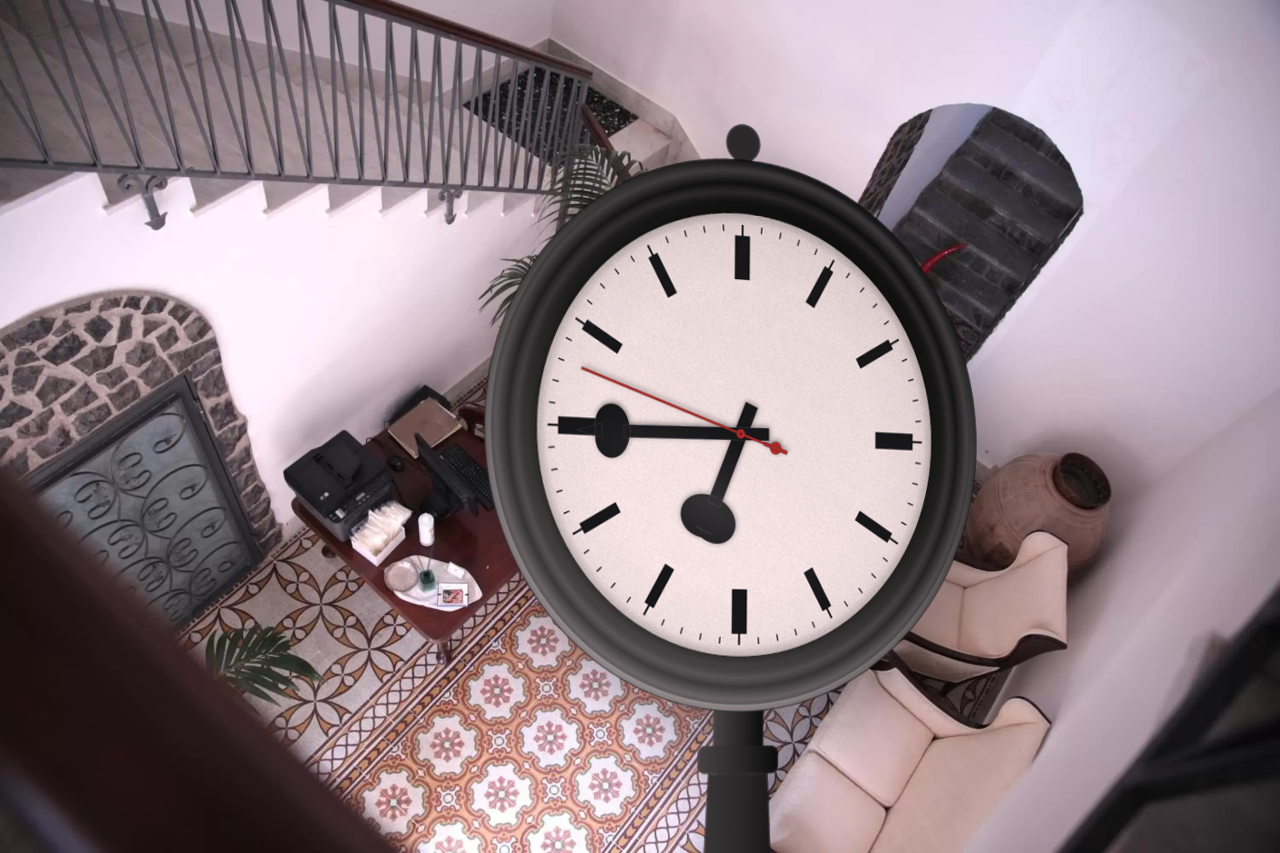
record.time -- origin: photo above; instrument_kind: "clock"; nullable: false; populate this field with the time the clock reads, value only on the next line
6:44:48
